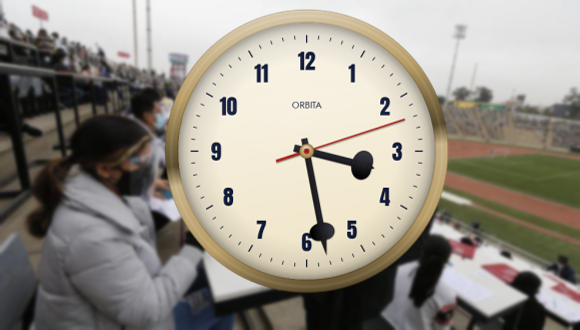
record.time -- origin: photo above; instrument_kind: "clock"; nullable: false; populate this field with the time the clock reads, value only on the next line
3:28:12
